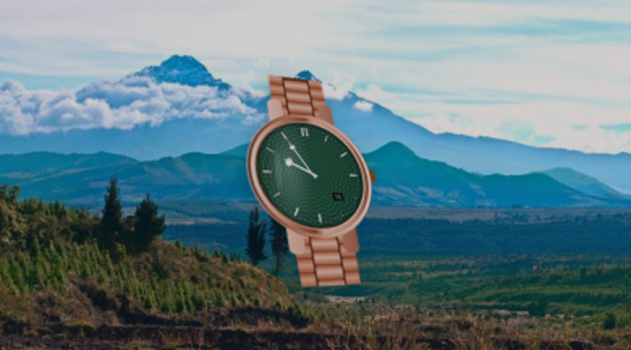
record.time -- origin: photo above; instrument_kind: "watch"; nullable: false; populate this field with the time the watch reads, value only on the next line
9:55
